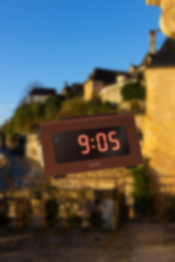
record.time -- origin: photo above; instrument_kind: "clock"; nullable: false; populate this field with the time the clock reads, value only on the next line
9:05
